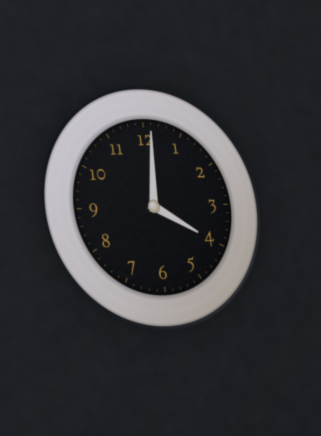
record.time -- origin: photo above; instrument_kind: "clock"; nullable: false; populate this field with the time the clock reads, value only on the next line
4:01
